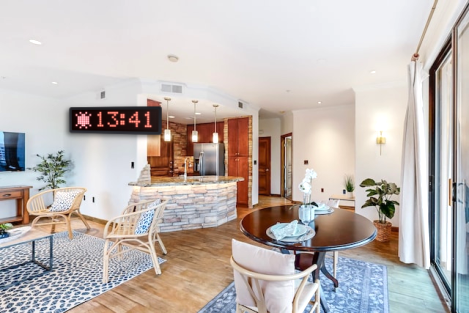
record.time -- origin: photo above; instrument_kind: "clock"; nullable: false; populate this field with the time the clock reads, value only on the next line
13:41
